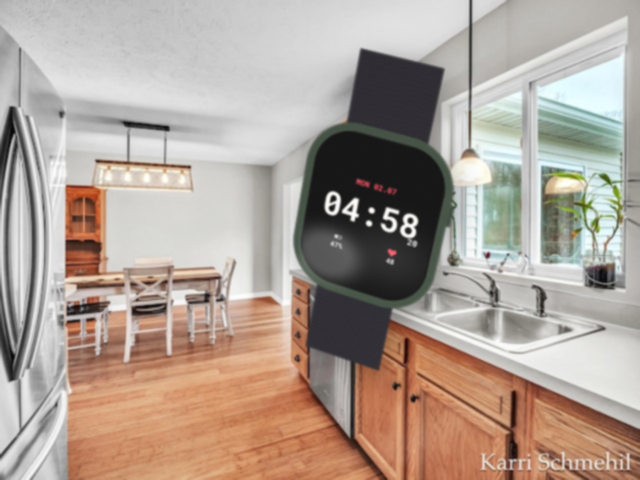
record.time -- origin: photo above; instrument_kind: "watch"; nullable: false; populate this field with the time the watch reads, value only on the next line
4:58
